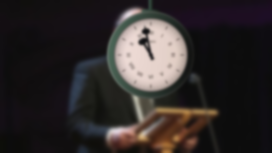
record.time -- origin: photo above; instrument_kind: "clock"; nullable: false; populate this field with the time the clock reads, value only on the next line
10:58
